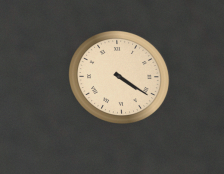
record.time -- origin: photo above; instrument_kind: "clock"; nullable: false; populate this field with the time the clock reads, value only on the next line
4:21
